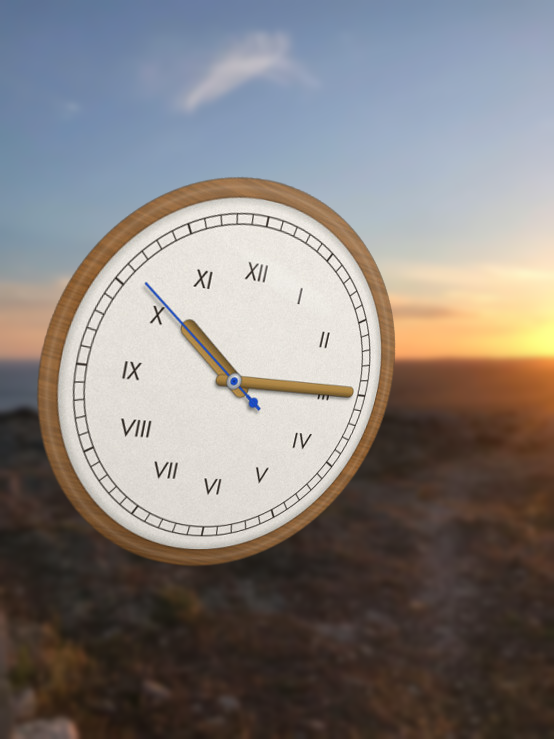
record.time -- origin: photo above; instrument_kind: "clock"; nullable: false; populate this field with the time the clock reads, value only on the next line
10:14:51
